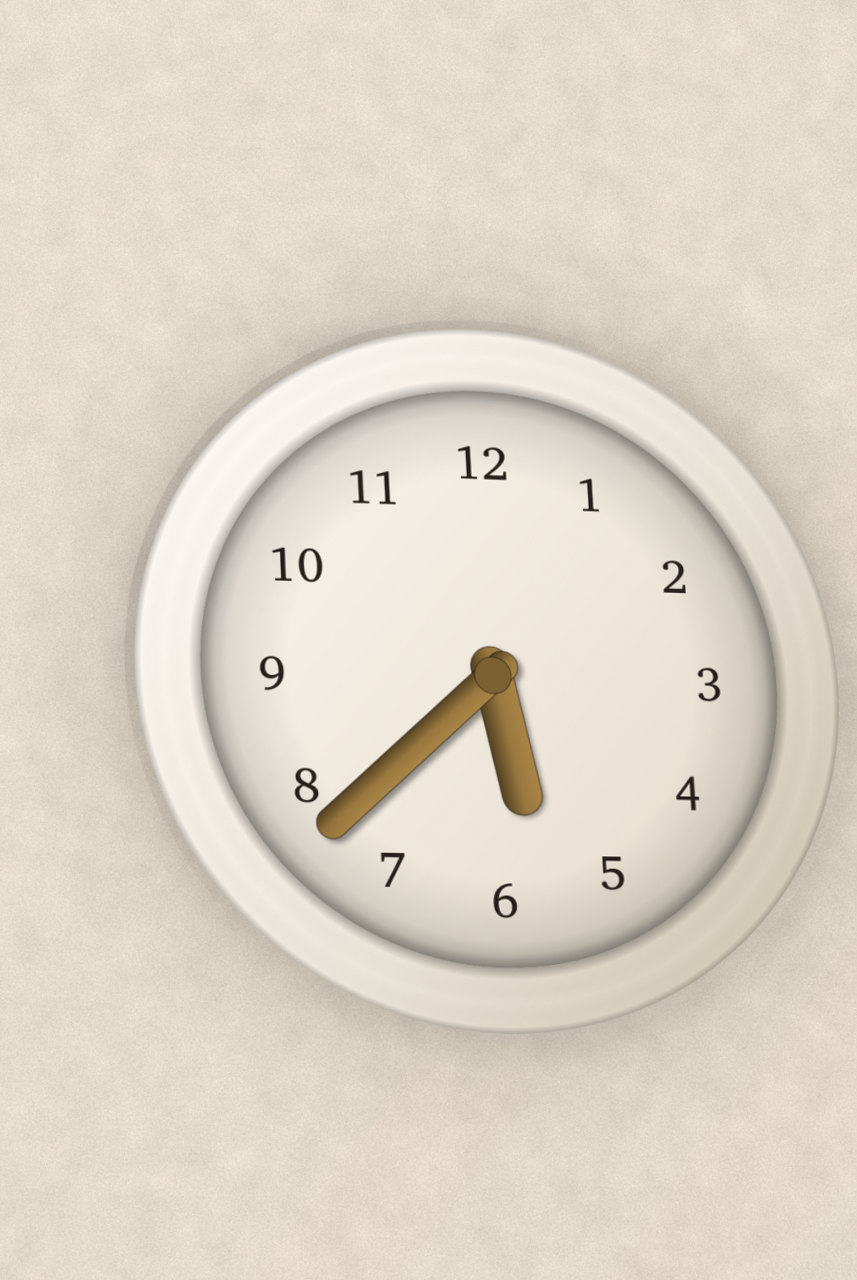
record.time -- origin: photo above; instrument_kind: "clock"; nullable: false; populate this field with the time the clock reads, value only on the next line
5:38
